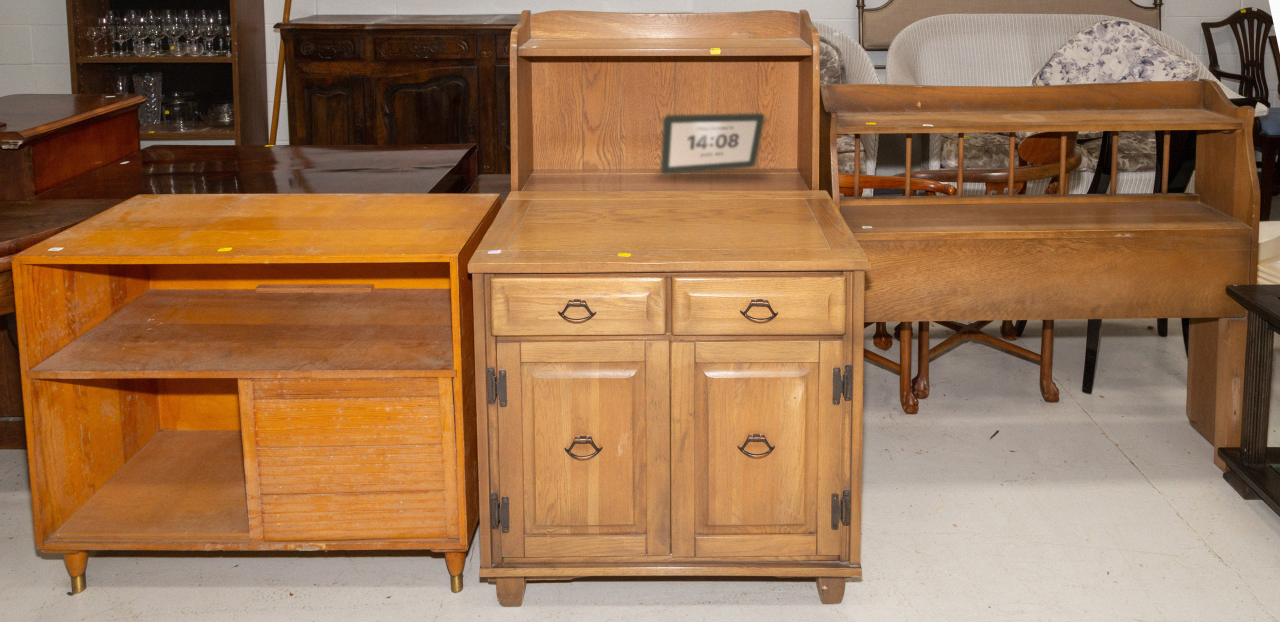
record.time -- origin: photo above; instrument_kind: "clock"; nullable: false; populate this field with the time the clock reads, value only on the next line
14:08
